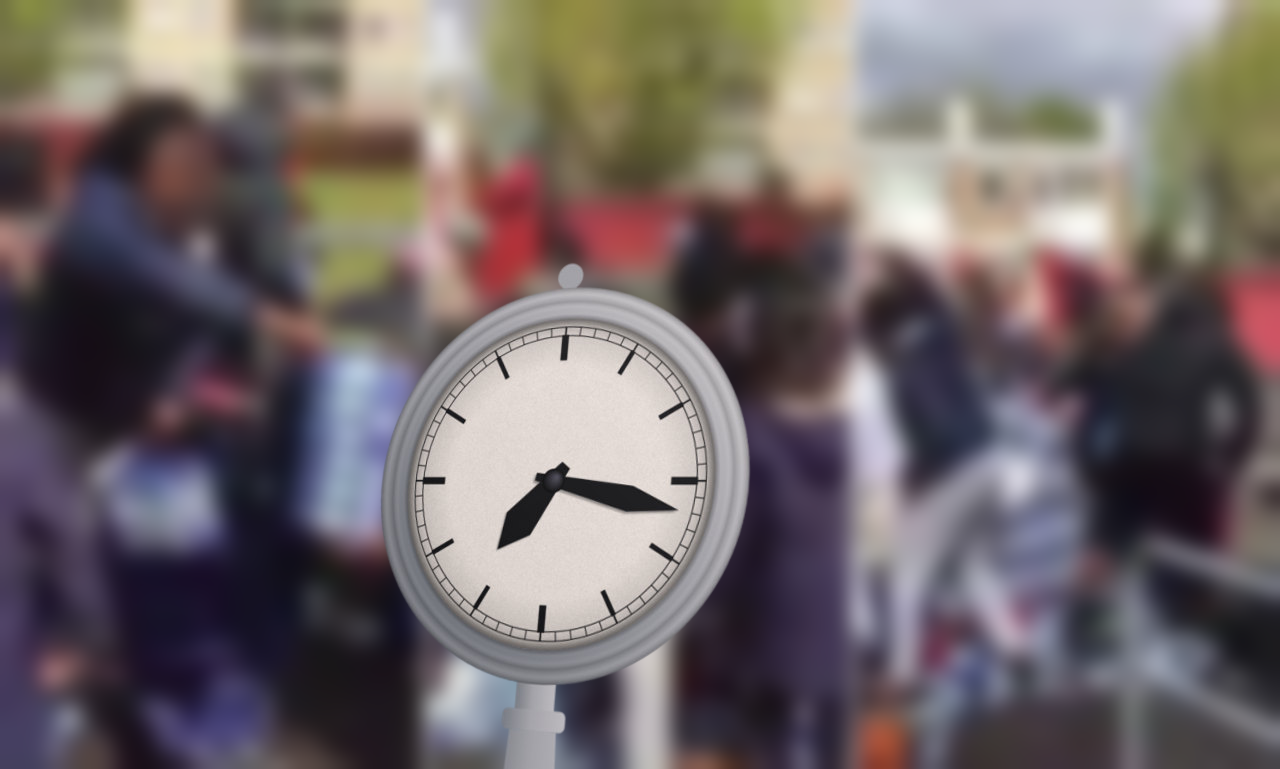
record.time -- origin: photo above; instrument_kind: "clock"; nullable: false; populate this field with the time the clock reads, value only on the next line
7:17
